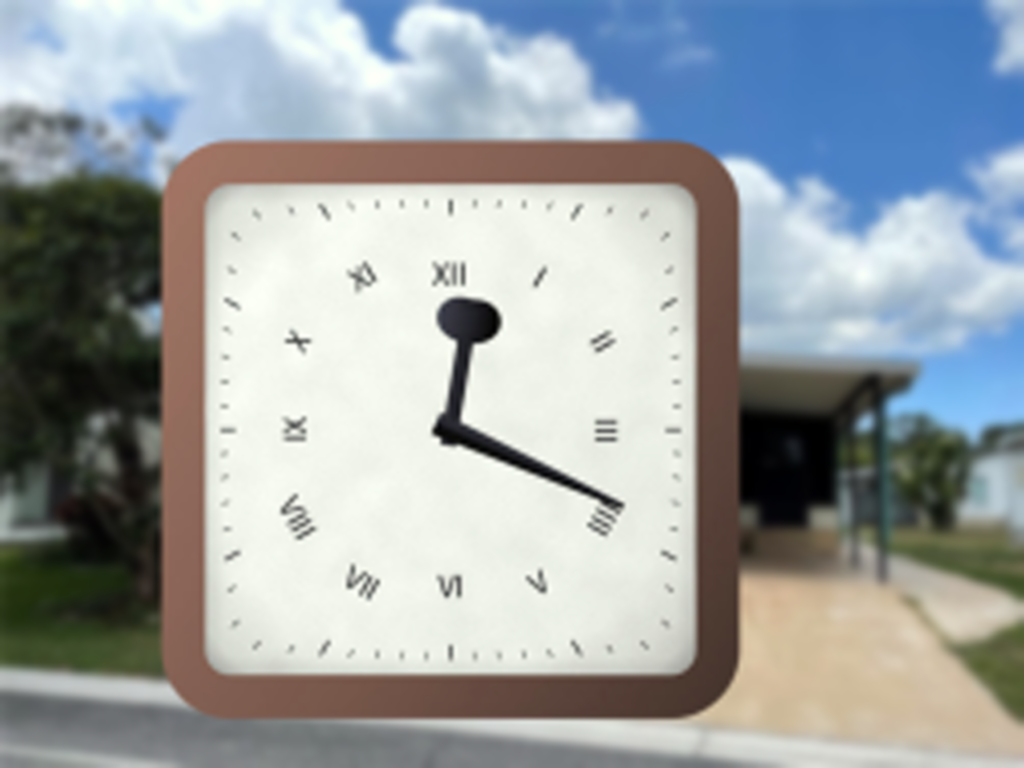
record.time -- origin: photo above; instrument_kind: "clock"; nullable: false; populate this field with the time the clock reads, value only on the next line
12:19
